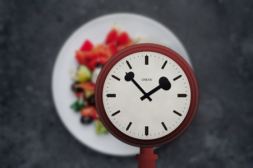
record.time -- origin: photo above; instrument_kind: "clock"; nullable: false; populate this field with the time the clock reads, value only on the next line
1:53
